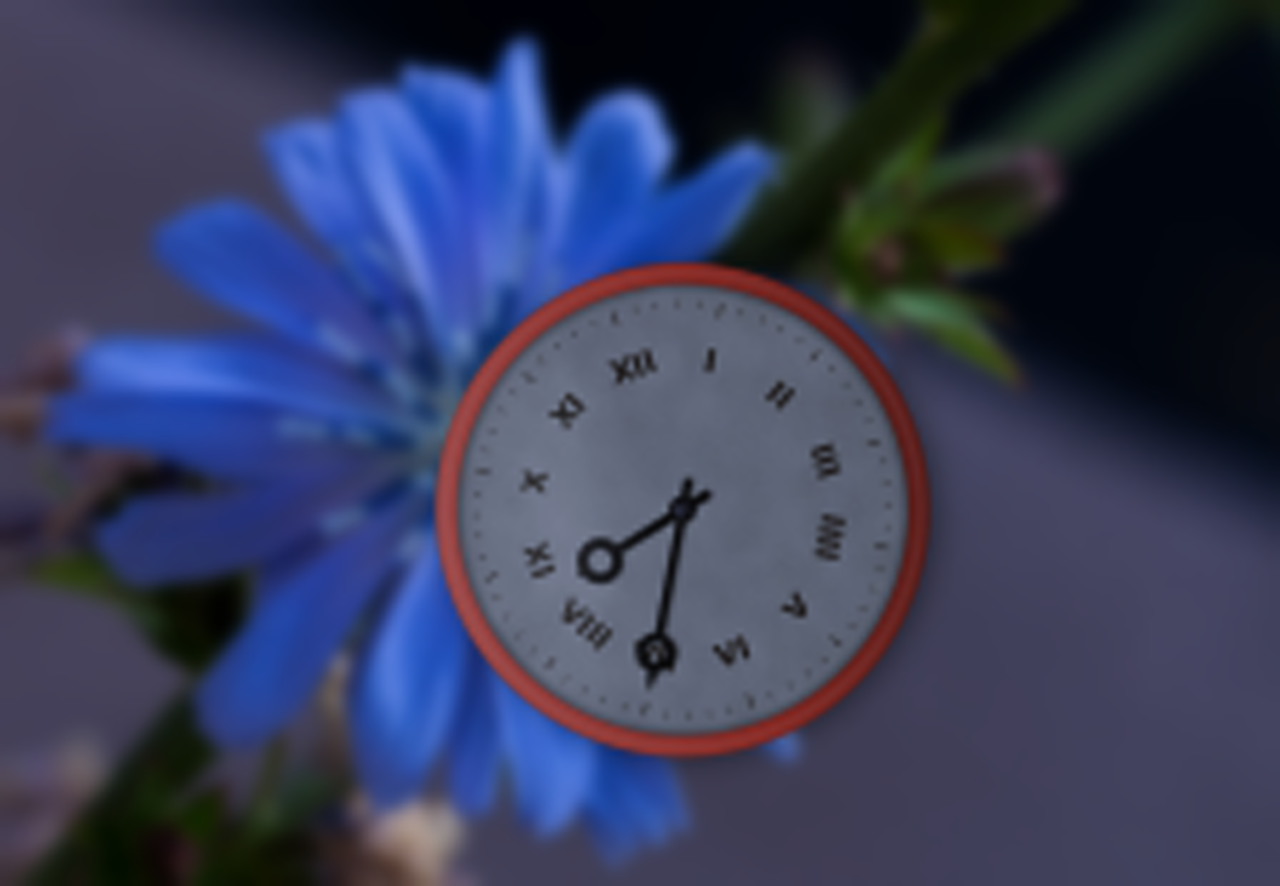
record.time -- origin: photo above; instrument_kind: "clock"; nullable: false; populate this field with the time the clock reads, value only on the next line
8:35
